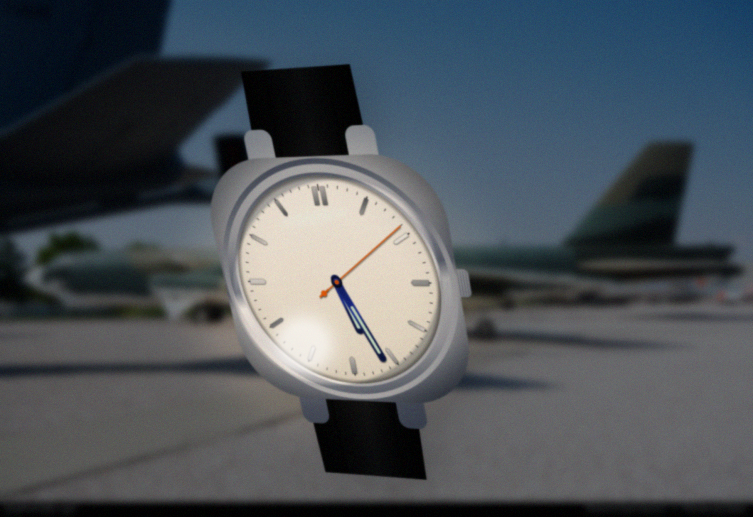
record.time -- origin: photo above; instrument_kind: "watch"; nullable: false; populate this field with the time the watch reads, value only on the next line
5:26:09
